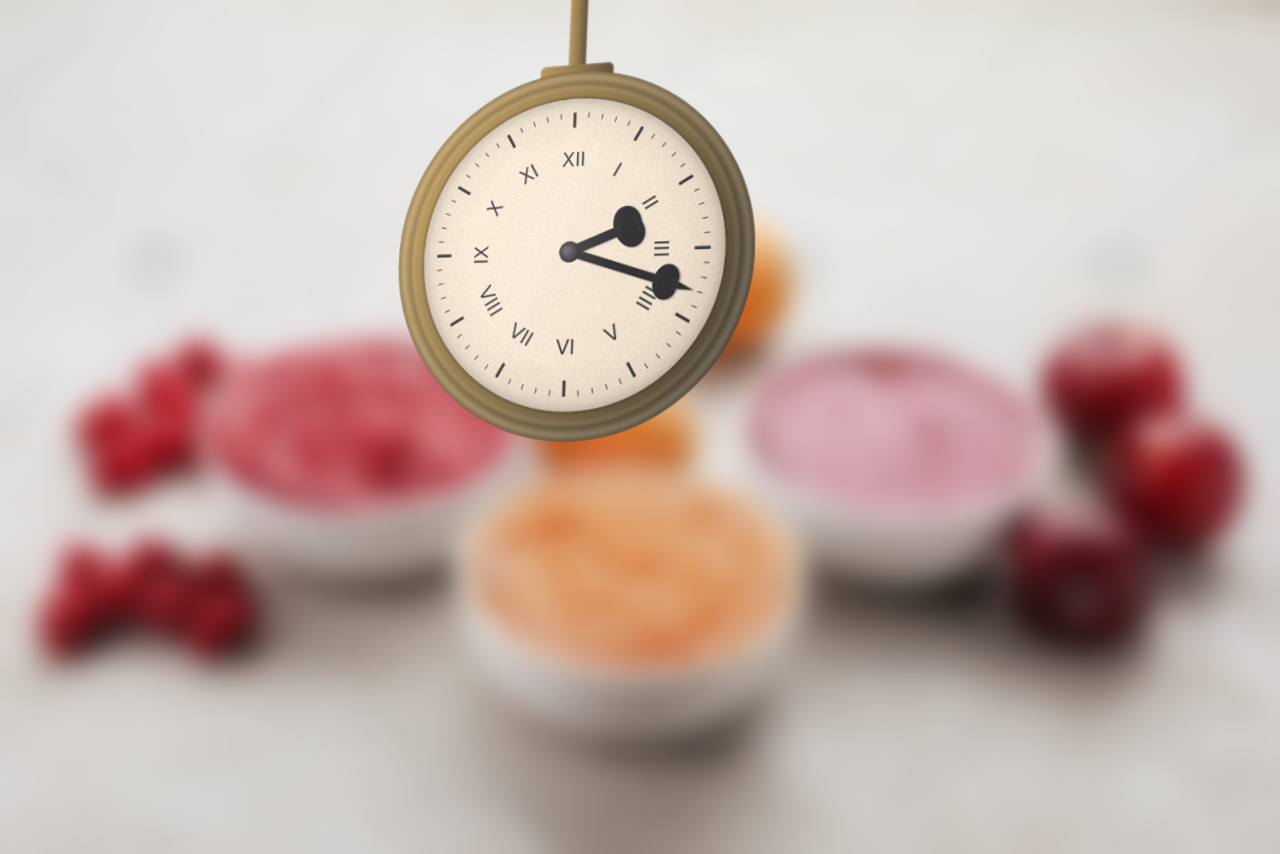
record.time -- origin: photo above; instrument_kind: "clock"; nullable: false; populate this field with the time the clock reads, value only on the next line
2:18
